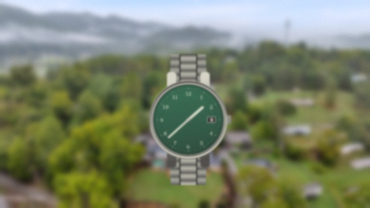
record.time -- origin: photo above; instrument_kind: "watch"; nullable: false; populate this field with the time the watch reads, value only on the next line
1:38
